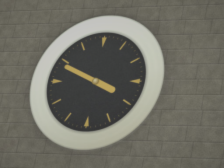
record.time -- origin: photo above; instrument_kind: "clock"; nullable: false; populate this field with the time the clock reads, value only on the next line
3:49
